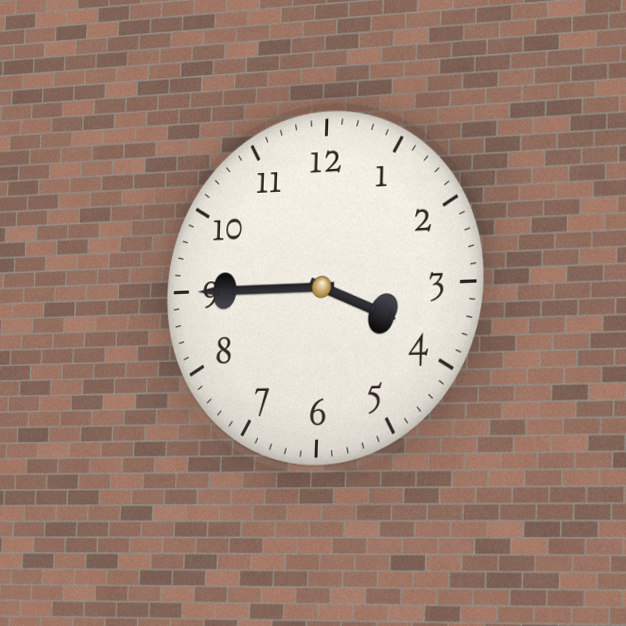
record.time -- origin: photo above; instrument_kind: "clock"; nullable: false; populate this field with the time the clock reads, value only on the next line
3:45
